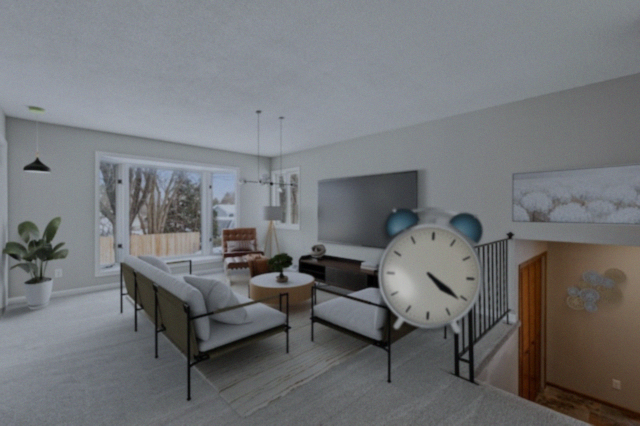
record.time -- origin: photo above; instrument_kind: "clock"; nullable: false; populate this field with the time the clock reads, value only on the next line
4:21
